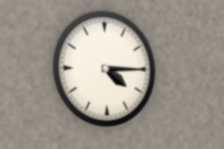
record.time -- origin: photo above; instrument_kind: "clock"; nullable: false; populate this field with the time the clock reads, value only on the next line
4:15
